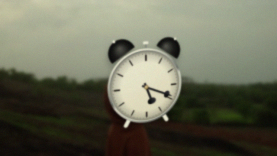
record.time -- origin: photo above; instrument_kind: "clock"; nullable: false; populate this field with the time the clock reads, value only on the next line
5:19
